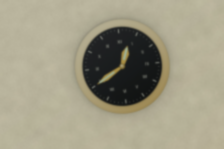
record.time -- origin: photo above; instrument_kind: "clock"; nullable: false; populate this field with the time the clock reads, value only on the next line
12:40
